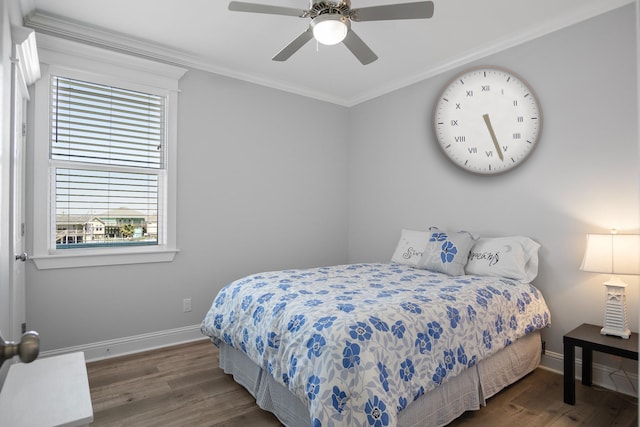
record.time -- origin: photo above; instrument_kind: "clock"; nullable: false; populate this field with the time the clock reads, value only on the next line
5:27
